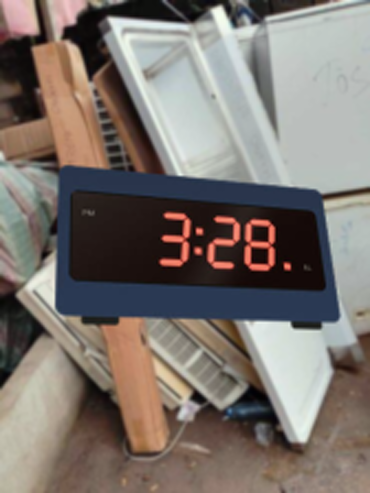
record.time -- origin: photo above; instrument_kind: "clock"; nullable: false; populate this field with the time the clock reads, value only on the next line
3:28
